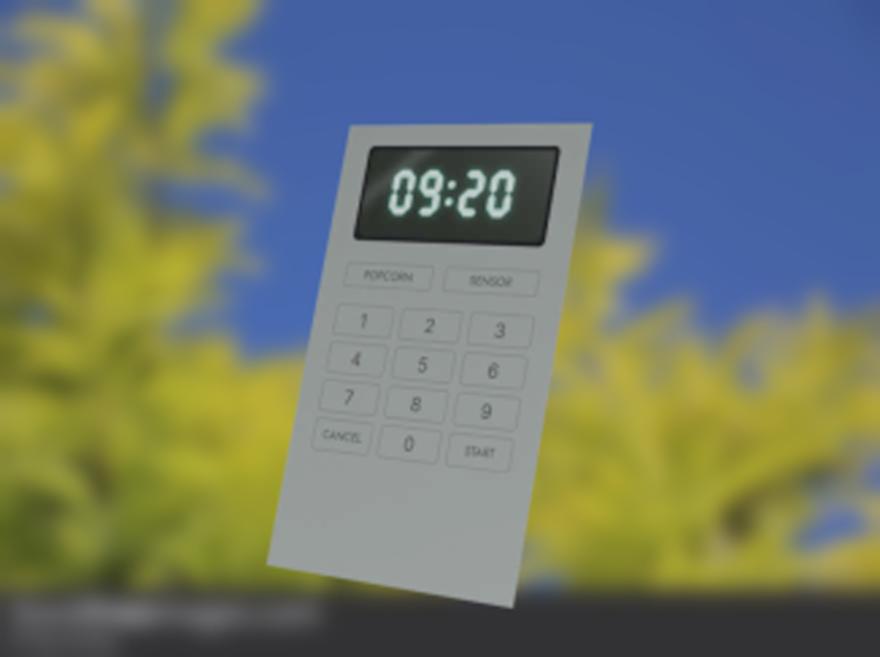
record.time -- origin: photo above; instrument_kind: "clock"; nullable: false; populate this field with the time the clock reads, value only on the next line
9:20
